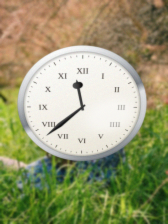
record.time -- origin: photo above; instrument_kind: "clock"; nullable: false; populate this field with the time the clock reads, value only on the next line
11:38
